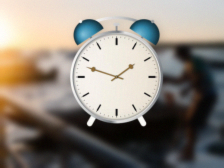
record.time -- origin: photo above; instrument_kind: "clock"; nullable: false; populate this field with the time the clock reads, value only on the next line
1:48
